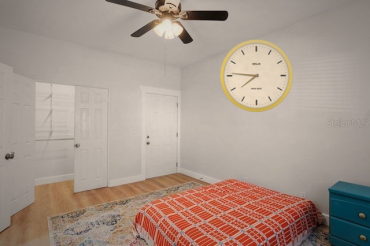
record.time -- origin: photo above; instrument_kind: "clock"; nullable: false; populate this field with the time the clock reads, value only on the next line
7:46
